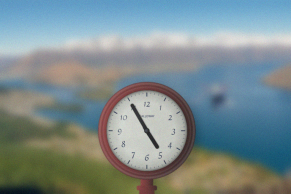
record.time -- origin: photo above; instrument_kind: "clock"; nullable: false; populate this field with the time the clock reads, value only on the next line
4:55
